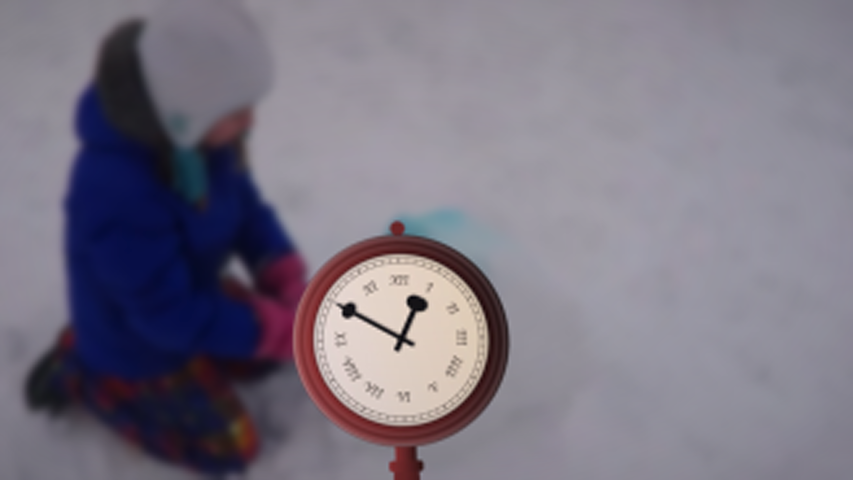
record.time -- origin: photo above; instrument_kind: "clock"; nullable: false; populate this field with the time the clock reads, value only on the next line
12:50
